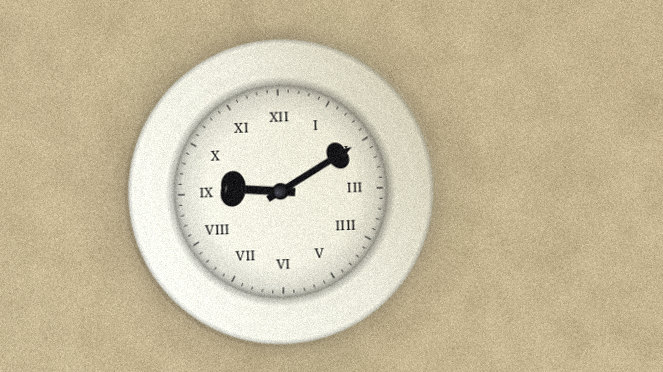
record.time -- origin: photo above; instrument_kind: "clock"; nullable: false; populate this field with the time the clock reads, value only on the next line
9:10
